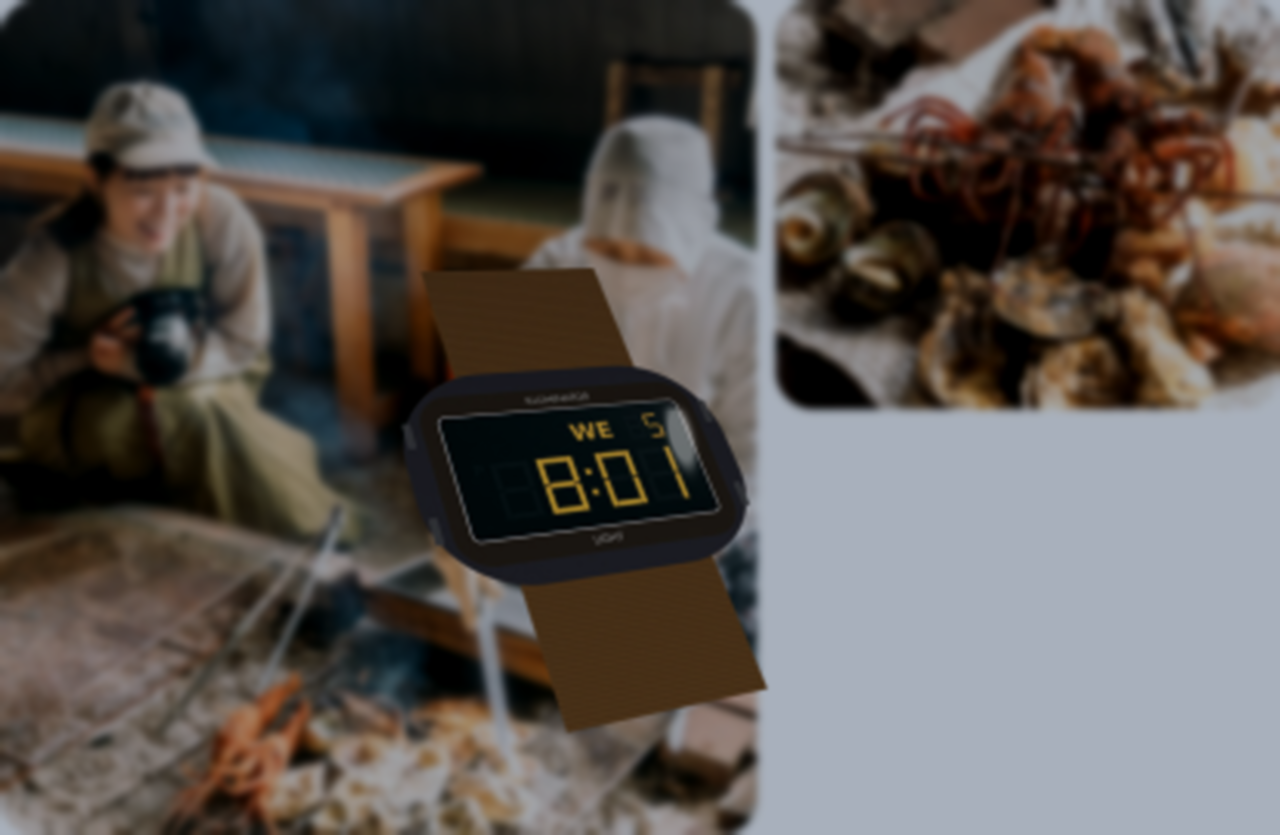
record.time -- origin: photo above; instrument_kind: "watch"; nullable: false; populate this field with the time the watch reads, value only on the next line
8:01
